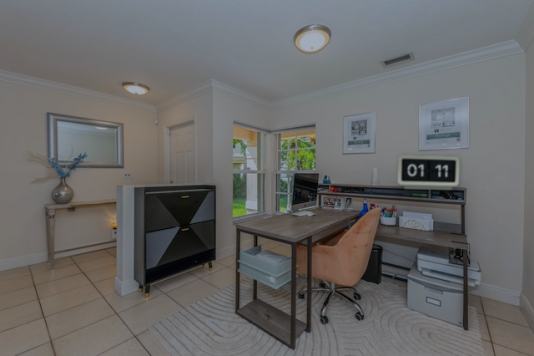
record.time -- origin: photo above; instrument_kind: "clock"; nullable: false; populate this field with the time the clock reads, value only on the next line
1:11
